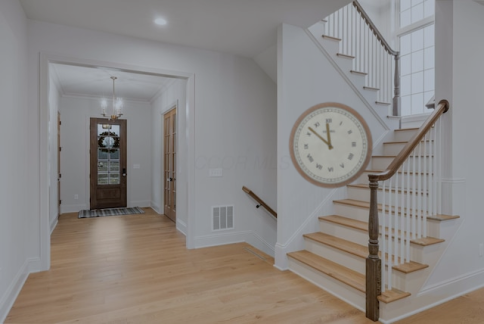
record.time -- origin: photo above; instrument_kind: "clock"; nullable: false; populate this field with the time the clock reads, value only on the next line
11:52
